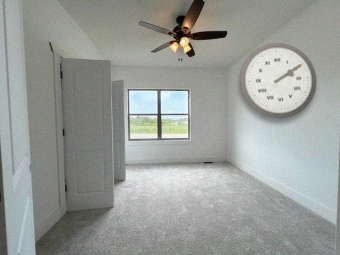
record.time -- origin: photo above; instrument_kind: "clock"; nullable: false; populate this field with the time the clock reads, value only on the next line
2:10
